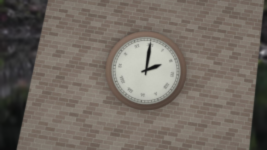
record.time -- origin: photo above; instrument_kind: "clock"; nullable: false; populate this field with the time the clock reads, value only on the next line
2:00
